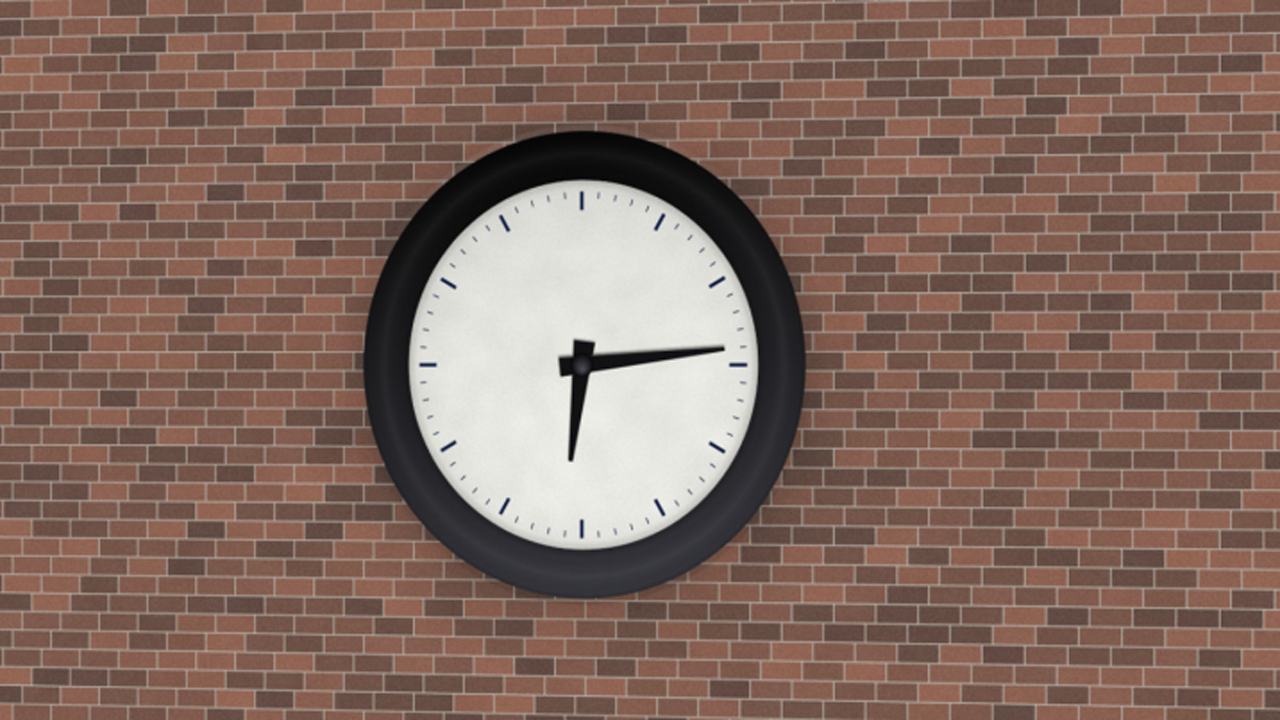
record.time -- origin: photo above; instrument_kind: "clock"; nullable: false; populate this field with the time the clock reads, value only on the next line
6:14
